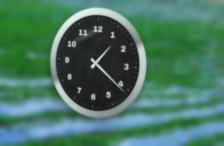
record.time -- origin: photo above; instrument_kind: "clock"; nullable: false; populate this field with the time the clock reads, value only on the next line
1:21
